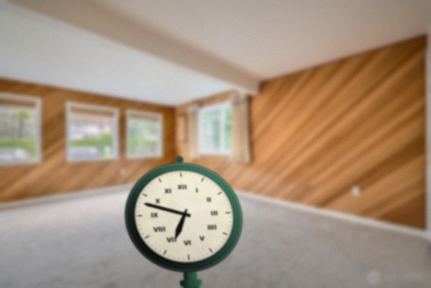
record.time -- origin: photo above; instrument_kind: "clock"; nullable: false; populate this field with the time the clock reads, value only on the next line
6:48
